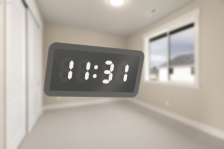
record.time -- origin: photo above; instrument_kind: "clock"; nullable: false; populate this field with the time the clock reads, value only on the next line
11:31
